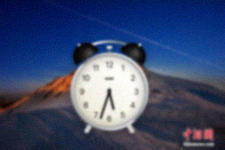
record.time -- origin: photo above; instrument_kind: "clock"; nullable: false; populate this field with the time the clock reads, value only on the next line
5:33
